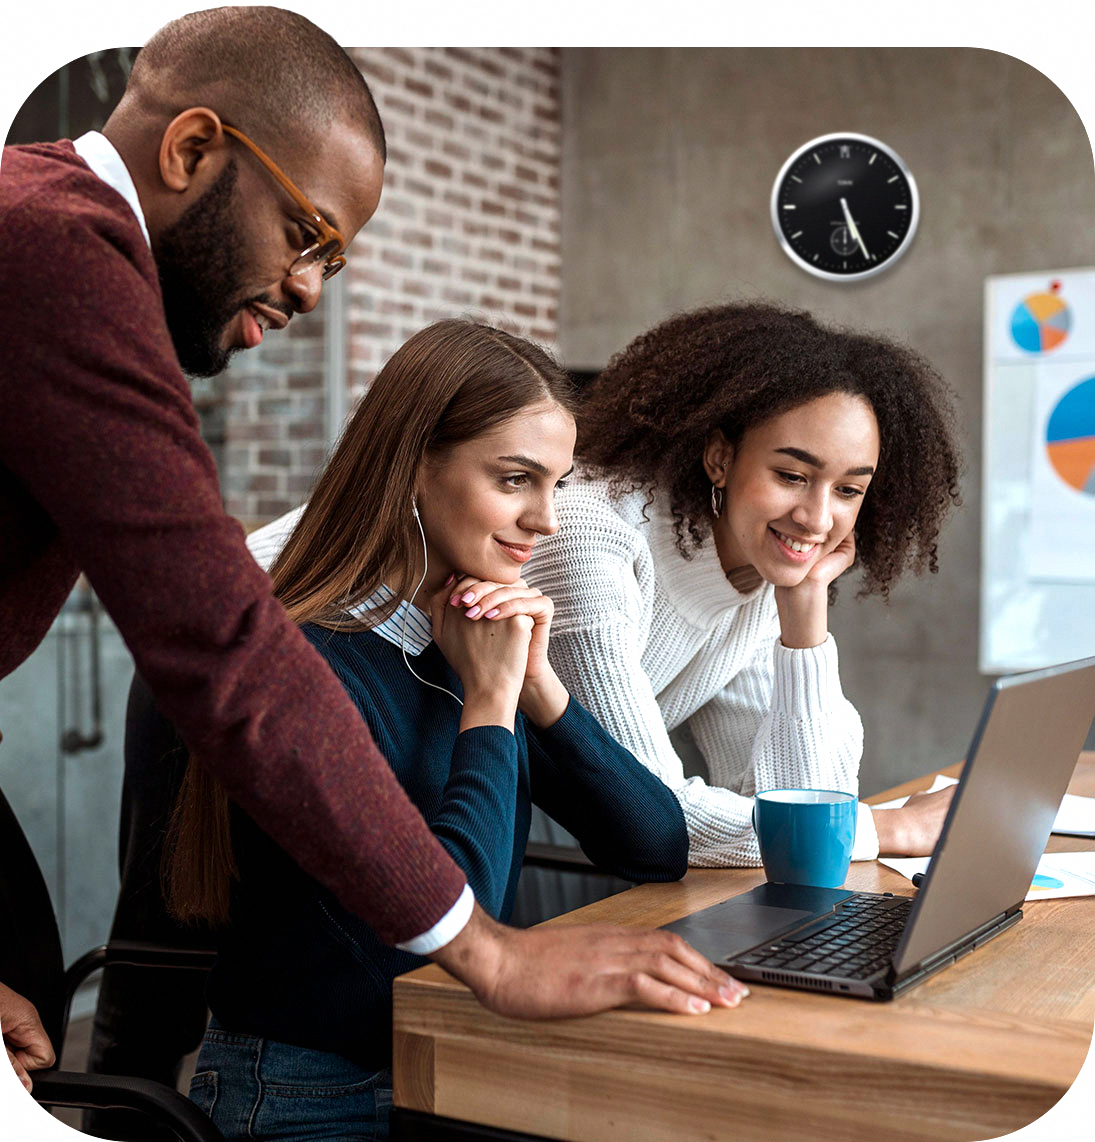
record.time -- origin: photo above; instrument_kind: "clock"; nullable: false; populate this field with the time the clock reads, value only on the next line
5:26
